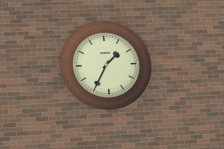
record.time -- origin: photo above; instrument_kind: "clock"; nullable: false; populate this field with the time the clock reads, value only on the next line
1:35
